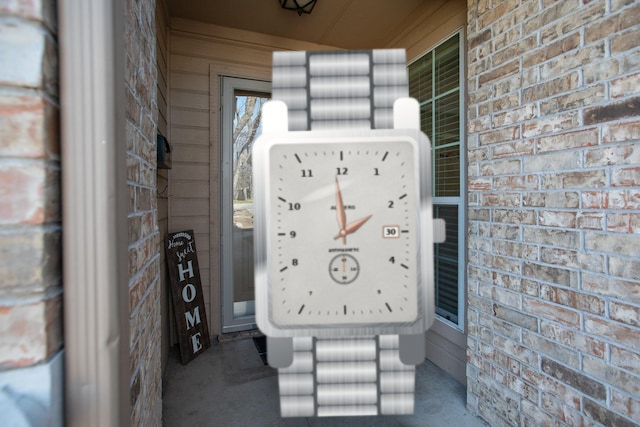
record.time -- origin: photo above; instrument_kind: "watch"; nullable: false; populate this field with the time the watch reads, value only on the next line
1:59
